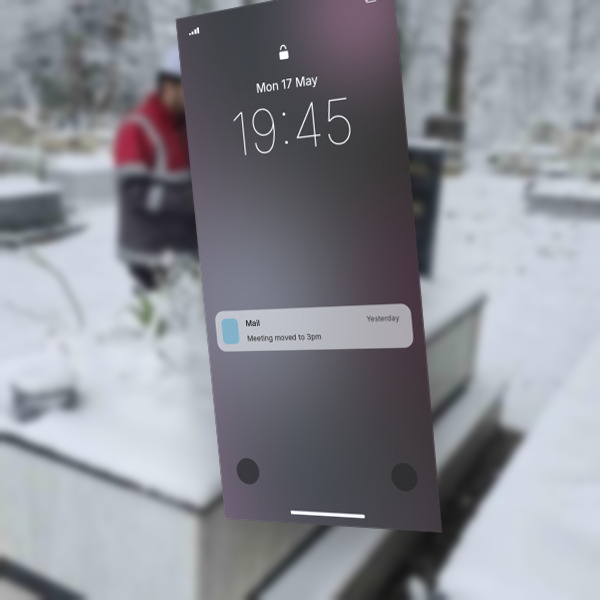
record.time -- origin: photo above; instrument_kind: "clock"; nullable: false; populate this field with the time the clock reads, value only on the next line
19:45
